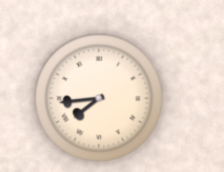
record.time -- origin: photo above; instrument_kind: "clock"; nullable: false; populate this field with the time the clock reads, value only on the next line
7:44
